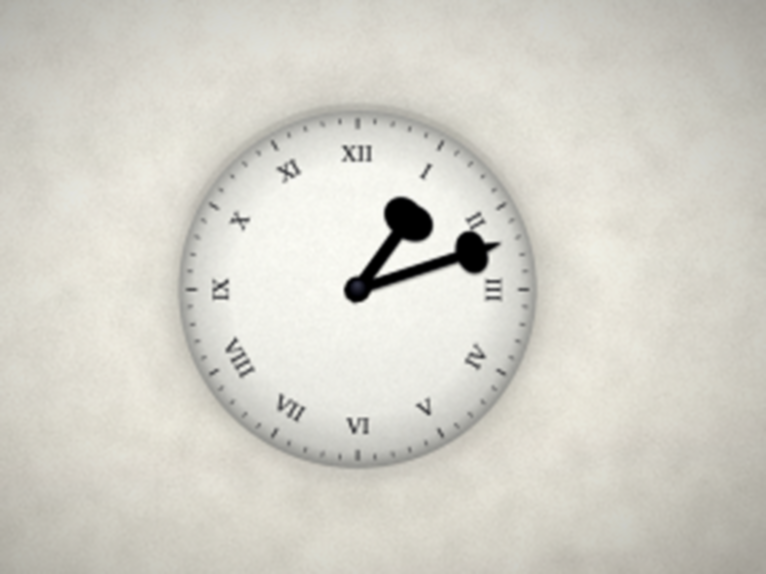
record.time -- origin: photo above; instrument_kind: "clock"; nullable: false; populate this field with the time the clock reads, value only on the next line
1:12
